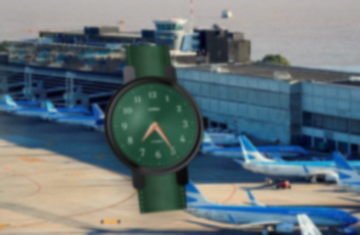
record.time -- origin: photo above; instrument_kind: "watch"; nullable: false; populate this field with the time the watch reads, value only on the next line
7:25
